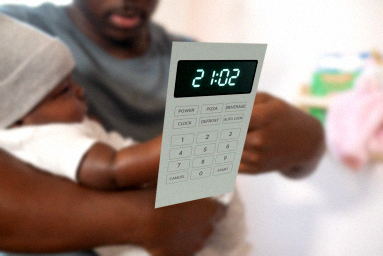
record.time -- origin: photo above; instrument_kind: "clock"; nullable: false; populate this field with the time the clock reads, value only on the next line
21:02
